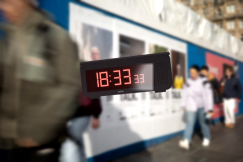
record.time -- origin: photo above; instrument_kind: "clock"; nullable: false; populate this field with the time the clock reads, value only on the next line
18:33:33
